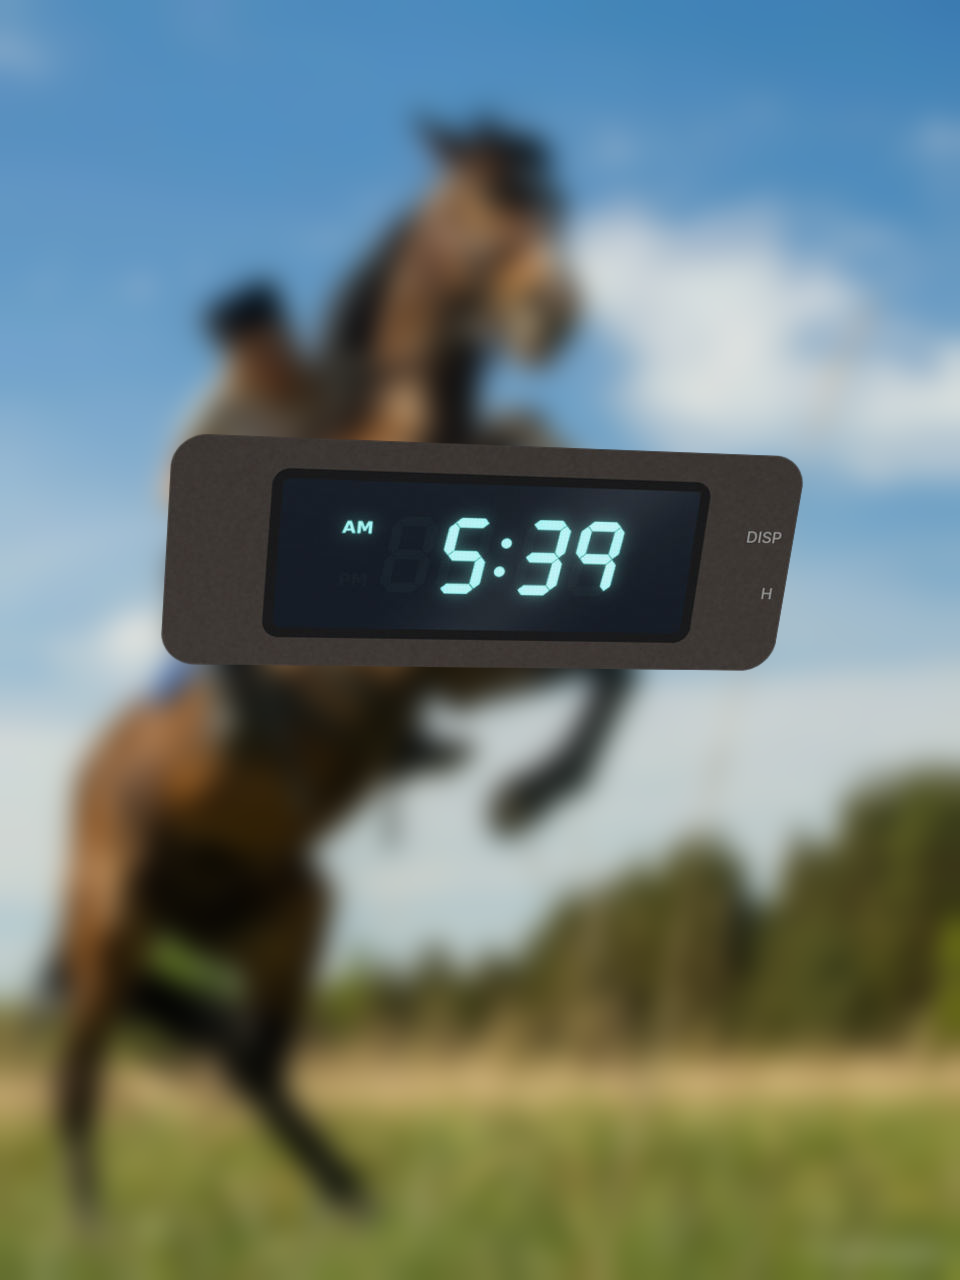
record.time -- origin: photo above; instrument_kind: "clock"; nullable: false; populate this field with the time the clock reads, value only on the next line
5:39
